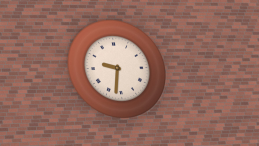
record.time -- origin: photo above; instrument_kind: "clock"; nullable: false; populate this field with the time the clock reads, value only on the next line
9:32
